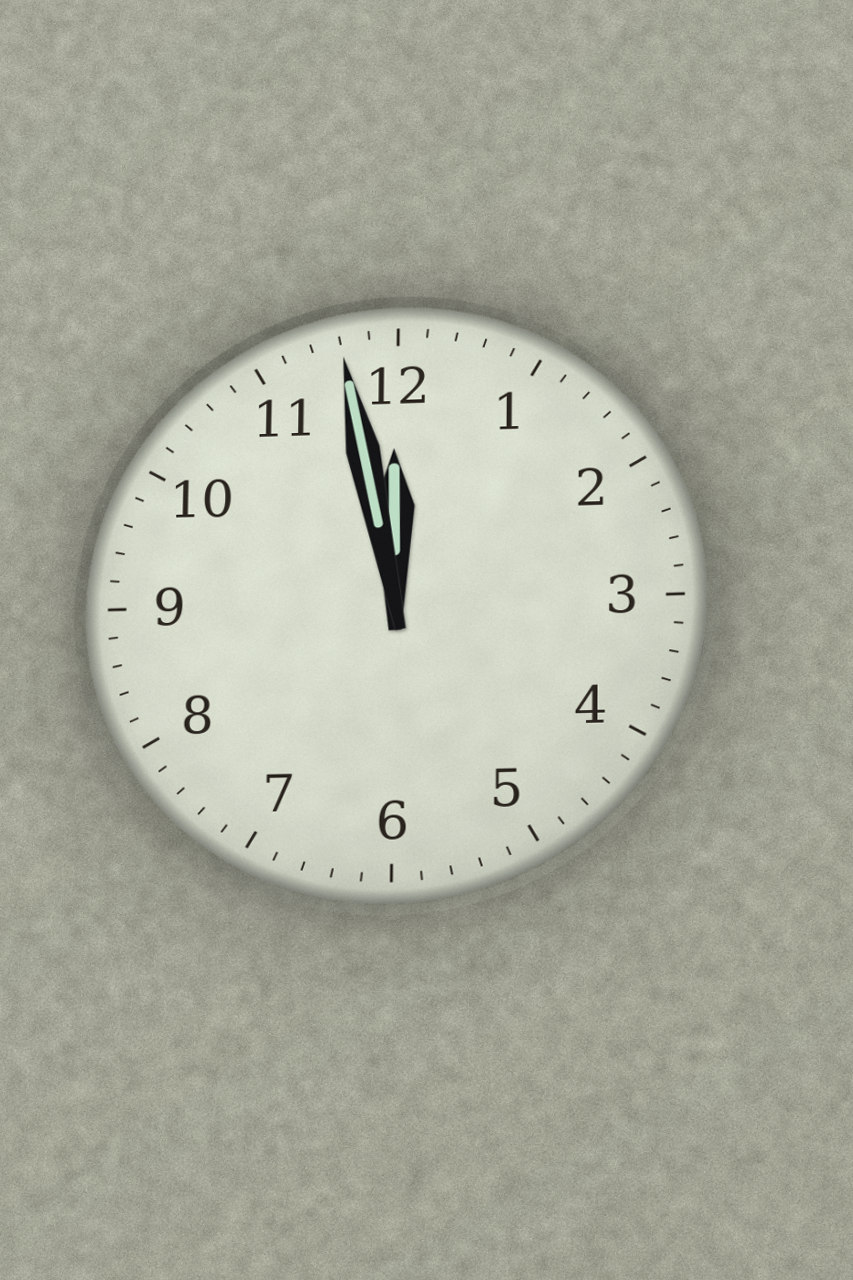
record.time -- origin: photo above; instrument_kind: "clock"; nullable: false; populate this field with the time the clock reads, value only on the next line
11:58
